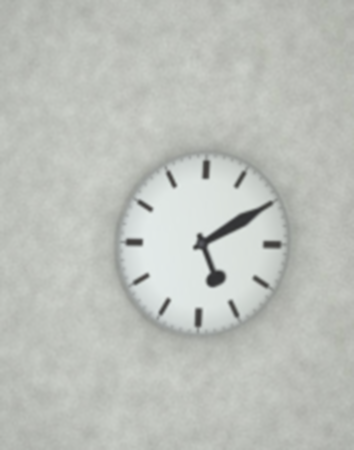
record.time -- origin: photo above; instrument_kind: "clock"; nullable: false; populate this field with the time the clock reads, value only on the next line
5:10
